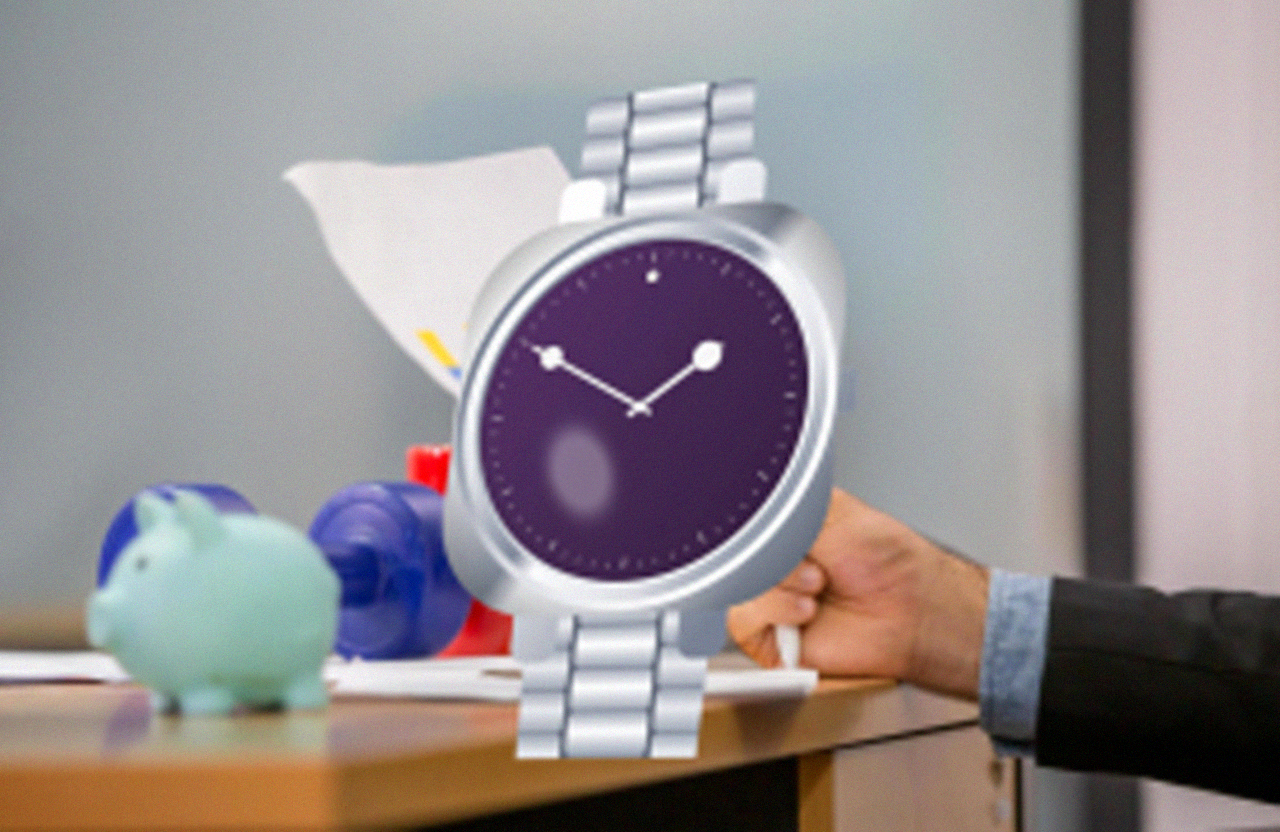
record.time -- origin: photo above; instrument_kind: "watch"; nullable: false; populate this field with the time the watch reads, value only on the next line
1:50
